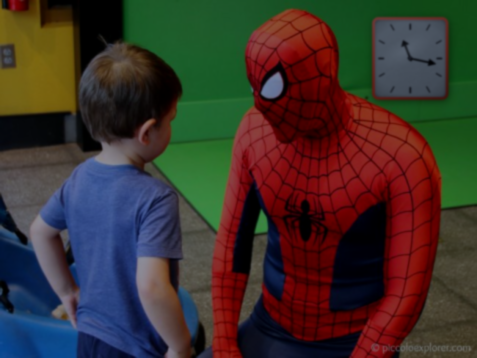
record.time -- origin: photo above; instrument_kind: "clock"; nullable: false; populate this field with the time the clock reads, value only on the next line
11:17
